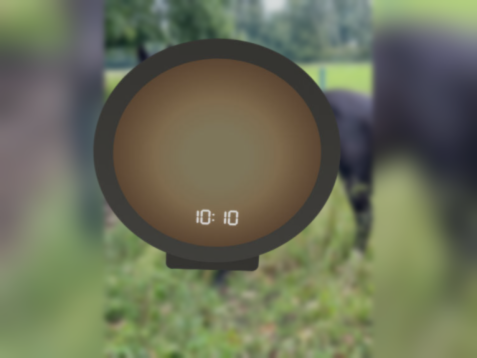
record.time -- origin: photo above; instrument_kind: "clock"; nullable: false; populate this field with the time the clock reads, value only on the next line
10:10
